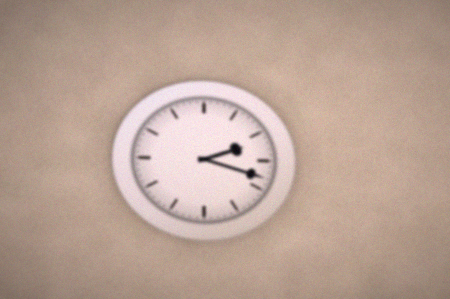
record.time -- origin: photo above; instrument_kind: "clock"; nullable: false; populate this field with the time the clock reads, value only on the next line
2:18
